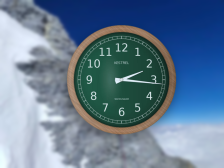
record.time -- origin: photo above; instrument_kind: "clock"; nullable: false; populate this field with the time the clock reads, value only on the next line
2:16
